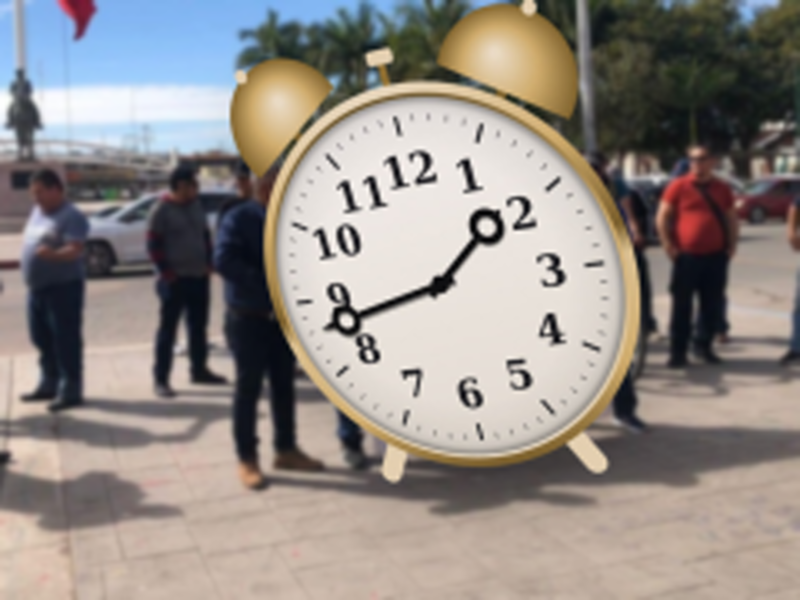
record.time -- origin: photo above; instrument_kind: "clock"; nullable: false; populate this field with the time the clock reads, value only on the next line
1:43
